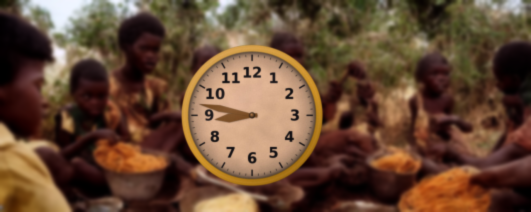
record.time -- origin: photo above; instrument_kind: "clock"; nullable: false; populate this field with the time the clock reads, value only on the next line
8:47
